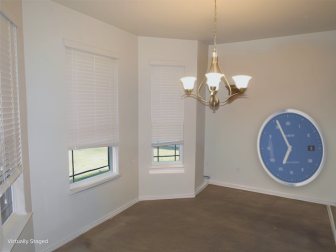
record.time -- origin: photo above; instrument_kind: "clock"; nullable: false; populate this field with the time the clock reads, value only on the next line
6:56
